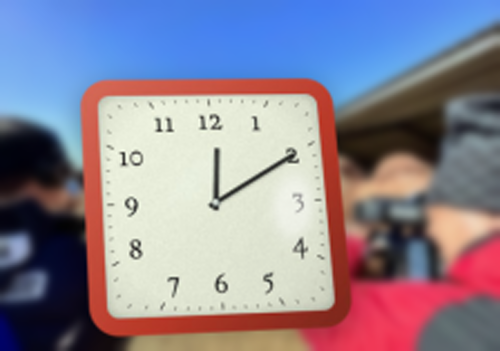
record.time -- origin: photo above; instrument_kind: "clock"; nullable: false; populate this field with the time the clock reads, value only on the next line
12:10
